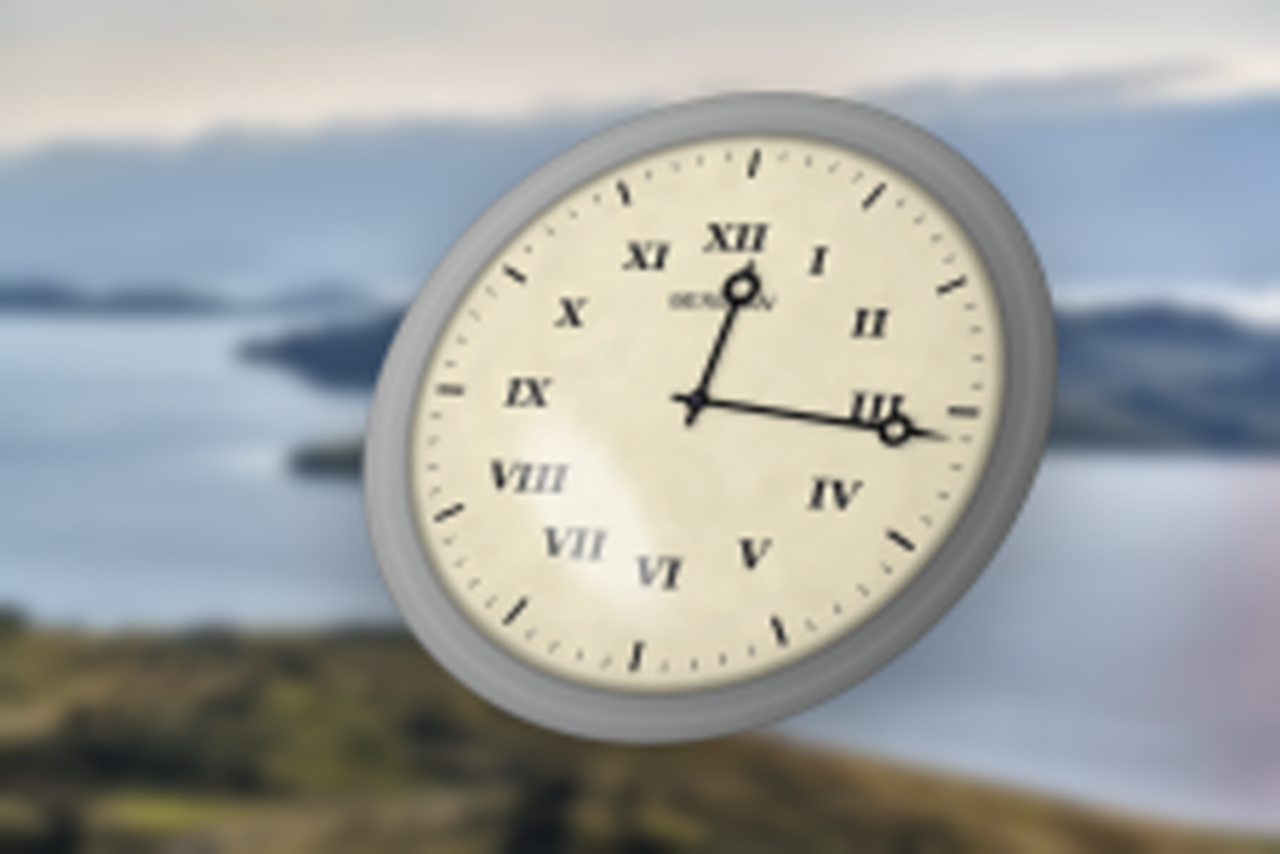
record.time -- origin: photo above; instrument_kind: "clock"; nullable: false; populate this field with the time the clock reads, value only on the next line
12:16
